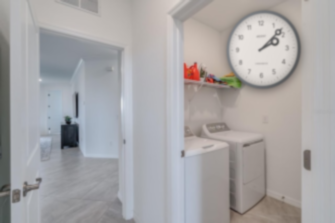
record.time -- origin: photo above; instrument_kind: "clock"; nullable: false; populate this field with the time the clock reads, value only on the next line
2:08
